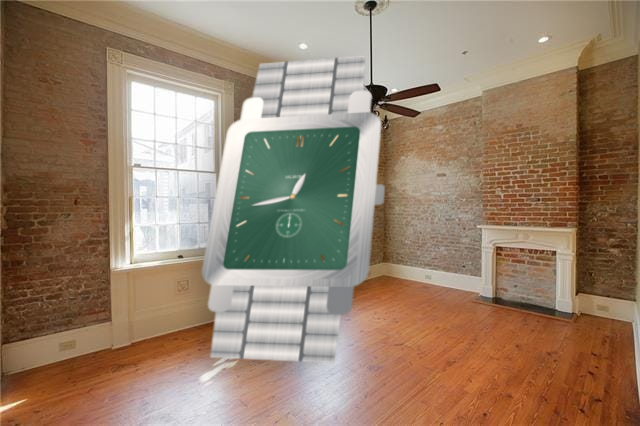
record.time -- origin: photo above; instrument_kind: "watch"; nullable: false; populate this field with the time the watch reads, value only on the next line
12:43
